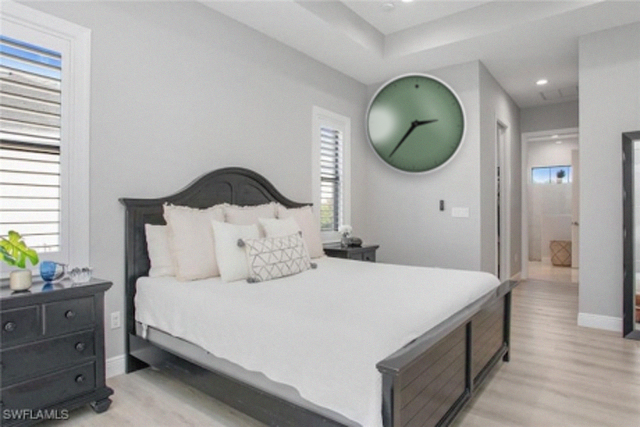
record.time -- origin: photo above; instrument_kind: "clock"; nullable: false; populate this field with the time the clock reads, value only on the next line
2:36
